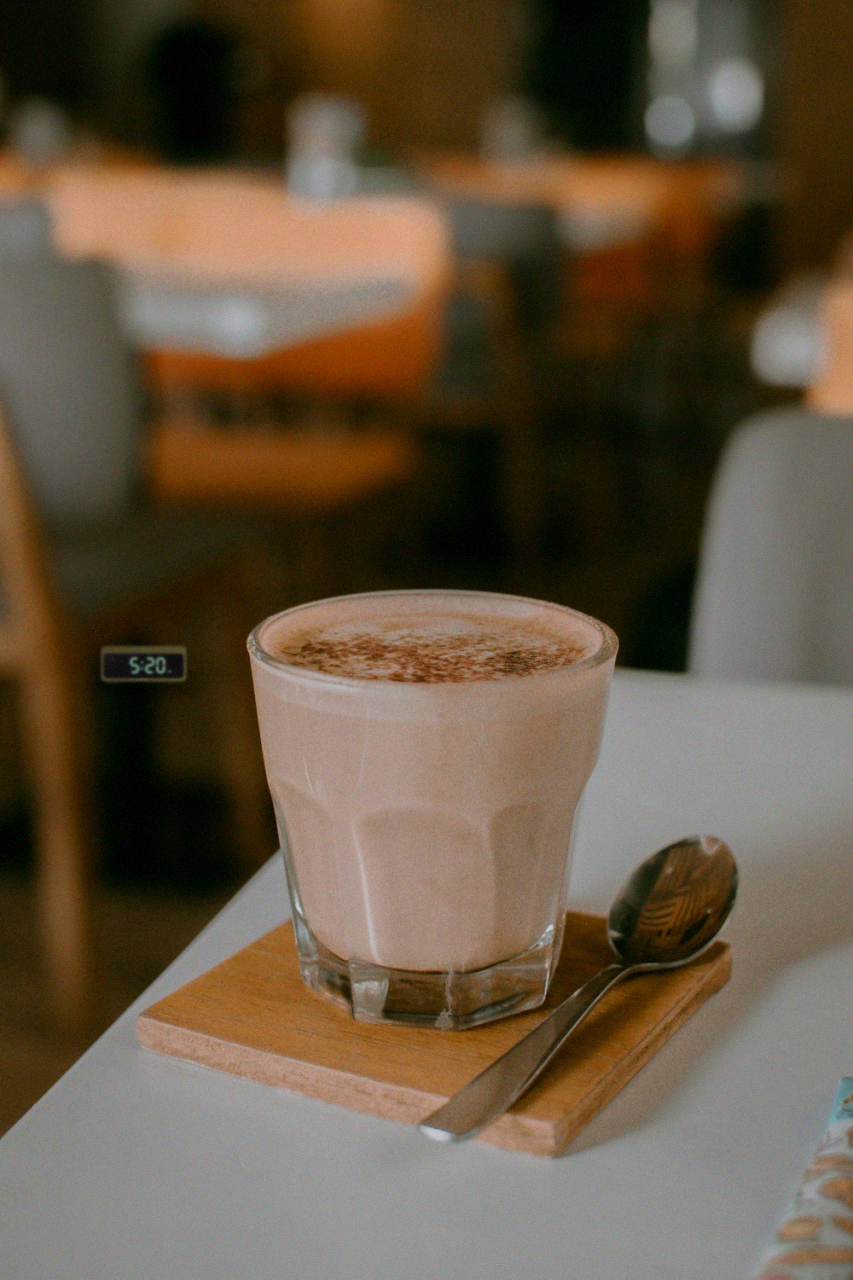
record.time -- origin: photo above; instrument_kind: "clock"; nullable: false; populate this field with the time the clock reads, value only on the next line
5:20
